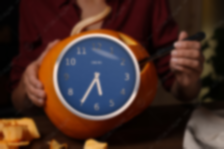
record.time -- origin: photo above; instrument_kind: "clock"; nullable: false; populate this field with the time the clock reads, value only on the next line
5:35
